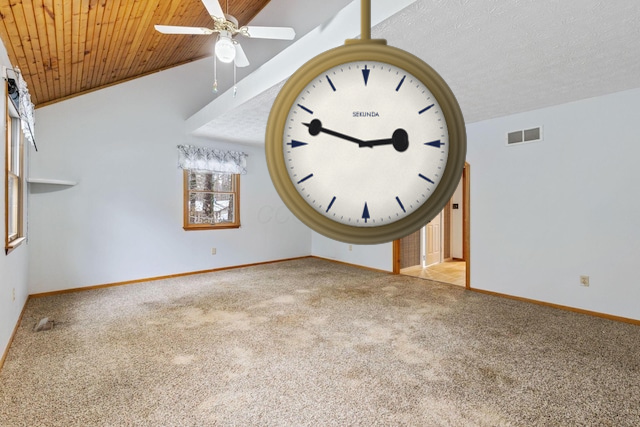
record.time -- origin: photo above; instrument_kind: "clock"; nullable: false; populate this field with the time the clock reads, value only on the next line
2:48
